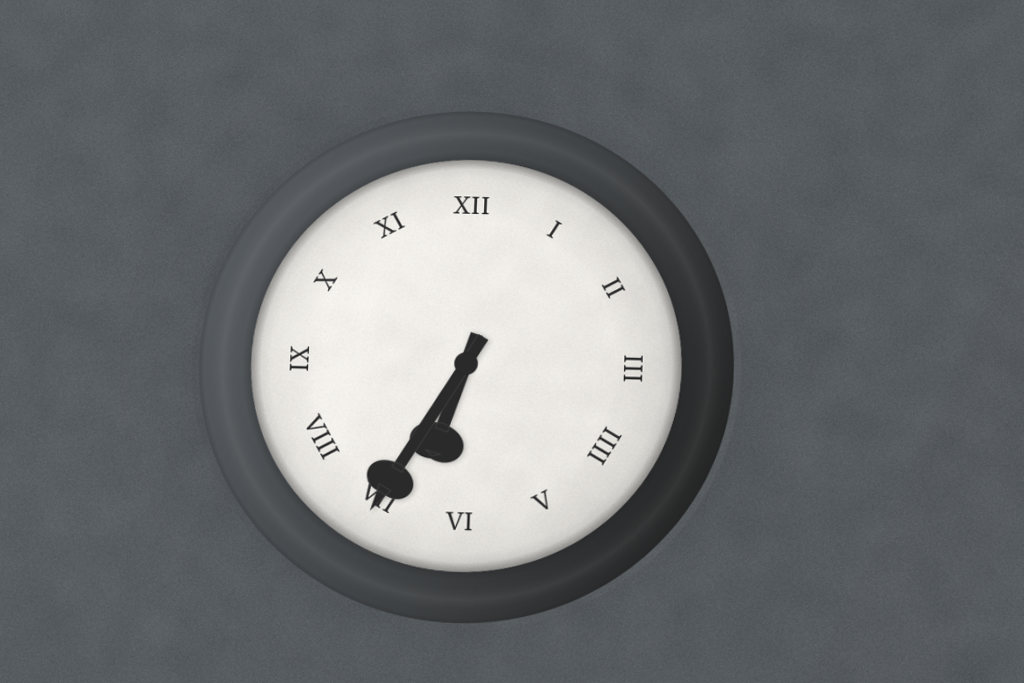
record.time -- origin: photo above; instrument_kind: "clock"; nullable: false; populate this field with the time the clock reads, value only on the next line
6:35
